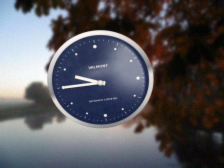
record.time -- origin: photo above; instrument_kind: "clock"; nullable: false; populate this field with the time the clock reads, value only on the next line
9:45
